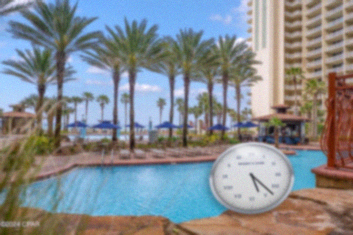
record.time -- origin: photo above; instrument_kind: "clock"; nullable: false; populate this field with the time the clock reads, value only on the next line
5:23
